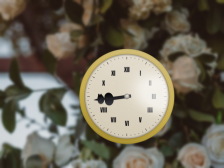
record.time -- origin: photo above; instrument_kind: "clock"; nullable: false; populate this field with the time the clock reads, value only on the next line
8:44
